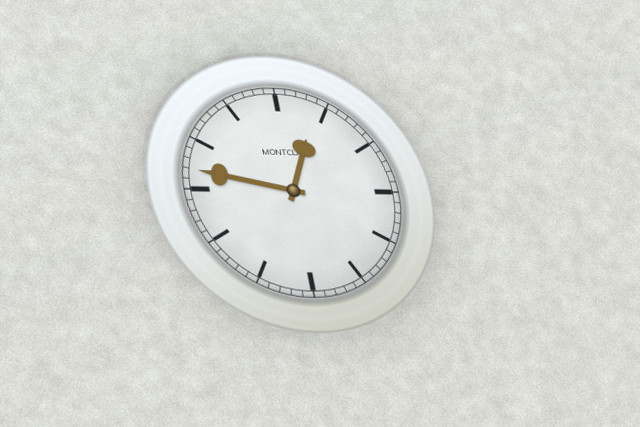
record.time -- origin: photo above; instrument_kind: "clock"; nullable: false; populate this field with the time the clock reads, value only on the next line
12:47
